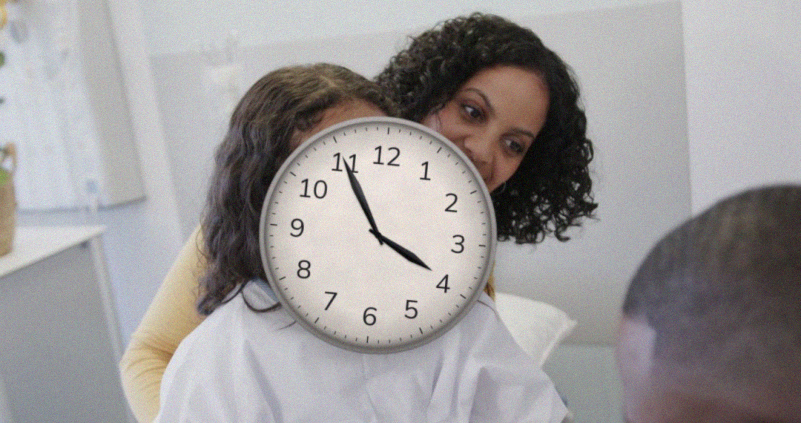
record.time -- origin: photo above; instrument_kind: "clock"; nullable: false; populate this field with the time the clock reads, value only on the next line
3:55
